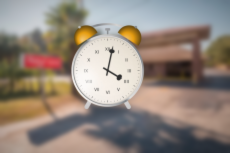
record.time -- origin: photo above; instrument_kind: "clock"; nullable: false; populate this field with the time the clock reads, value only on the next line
4:02
